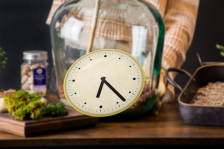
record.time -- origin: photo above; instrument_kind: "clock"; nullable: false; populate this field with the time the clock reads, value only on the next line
6:23
